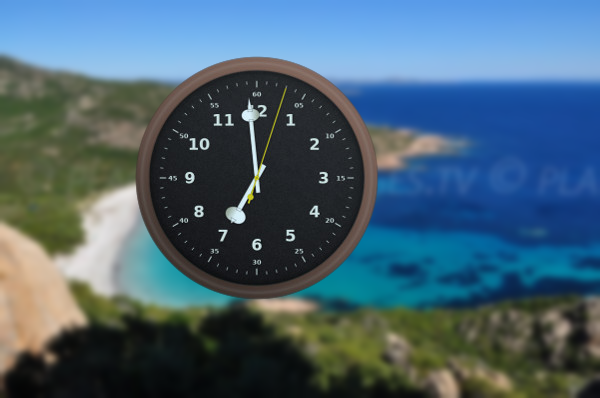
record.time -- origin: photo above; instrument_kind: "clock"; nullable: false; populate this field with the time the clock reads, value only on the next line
6:59:03
